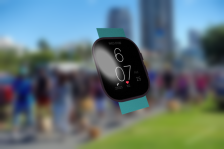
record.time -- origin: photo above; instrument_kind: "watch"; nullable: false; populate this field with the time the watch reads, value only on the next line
6:07
